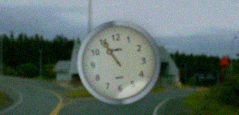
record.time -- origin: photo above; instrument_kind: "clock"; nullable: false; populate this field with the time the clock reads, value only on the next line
10:55
